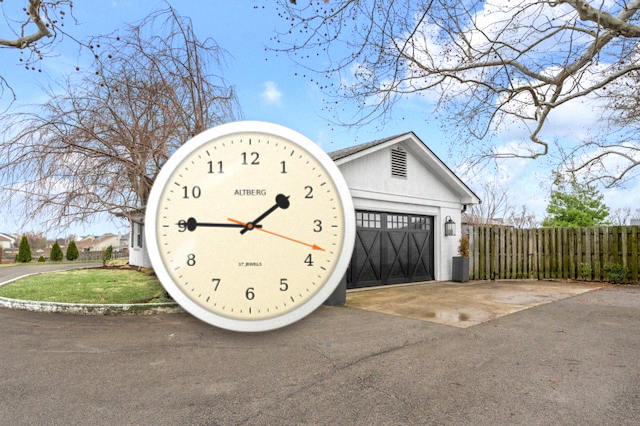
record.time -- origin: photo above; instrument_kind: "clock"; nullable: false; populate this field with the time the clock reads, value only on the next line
1:45:18
